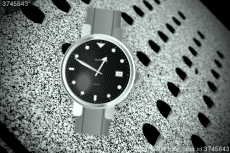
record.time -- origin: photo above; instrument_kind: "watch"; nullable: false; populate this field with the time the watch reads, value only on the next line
12:49
